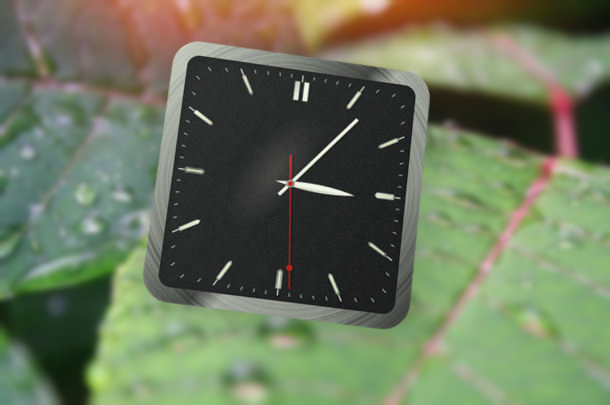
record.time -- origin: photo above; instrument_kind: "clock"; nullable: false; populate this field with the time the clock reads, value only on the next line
3:06:29
